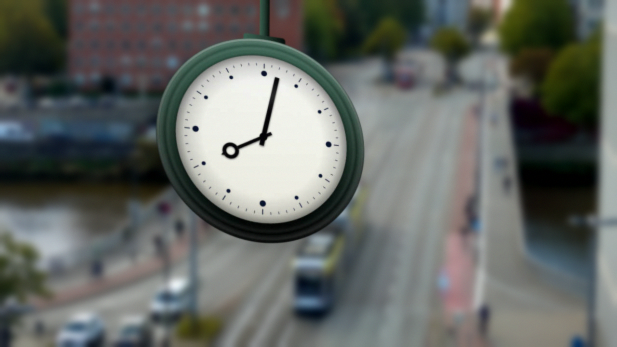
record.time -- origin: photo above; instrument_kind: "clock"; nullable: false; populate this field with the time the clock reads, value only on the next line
8:02
